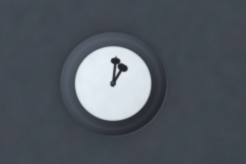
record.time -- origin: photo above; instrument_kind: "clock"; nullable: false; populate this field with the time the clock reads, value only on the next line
1:01
